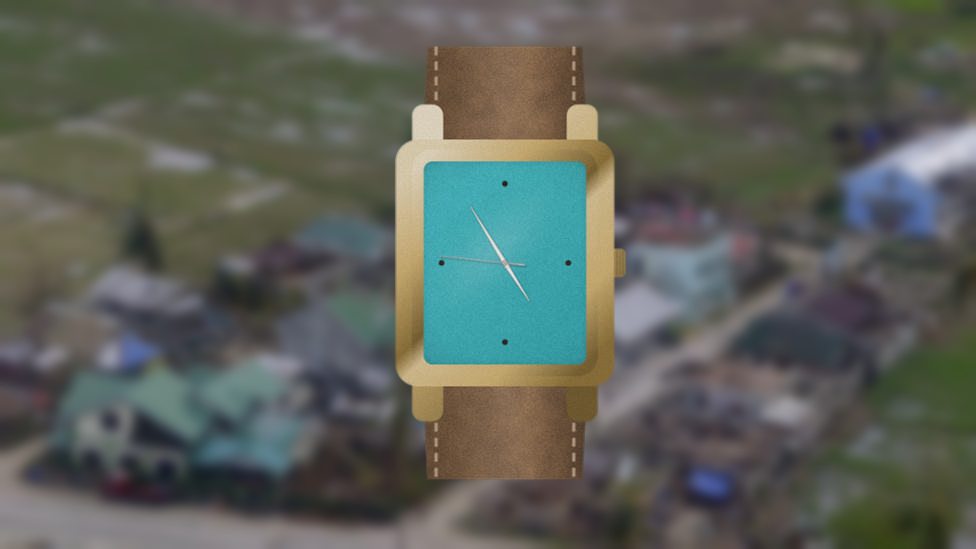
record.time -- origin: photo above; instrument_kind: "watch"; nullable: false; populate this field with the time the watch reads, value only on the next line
4:54:46
